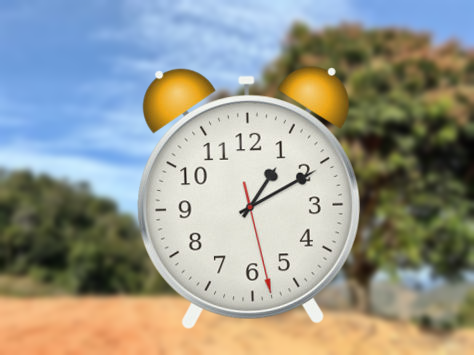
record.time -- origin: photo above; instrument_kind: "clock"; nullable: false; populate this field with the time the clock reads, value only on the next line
1:10:28
